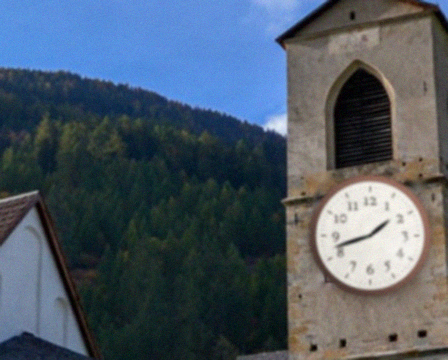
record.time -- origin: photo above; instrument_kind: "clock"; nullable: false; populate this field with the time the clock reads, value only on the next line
1:42
